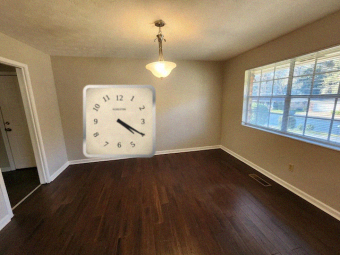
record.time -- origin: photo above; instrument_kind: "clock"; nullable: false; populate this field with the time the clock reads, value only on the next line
4:20
